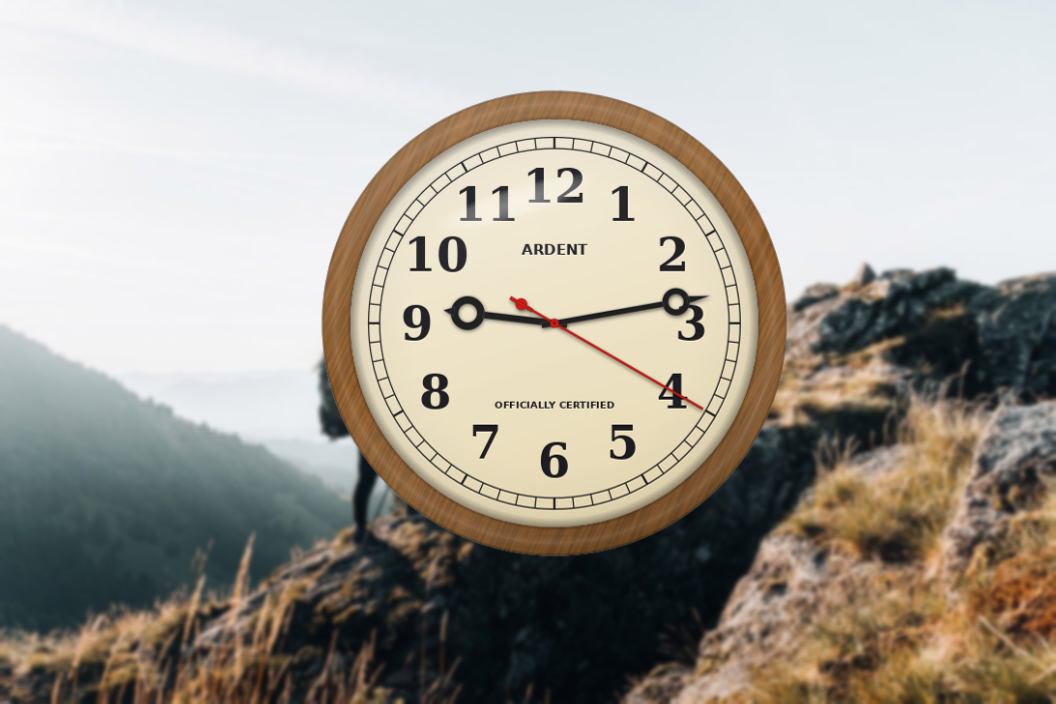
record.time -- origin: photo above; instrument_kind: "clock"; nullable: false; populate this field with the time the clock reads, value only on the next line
9:13:20
